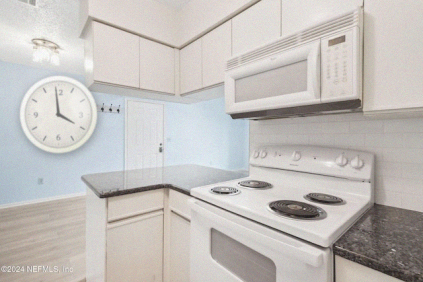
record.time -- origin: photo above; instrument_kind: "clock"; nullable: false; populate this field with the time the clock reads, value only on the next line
3:59
